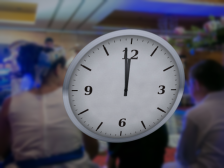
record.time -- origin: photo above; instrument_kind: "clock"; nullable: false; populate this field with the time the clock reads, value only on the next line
11:59
